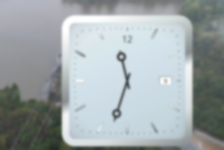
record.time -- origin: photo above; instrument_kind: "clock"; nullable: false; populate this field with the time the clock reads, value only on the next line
11:33
